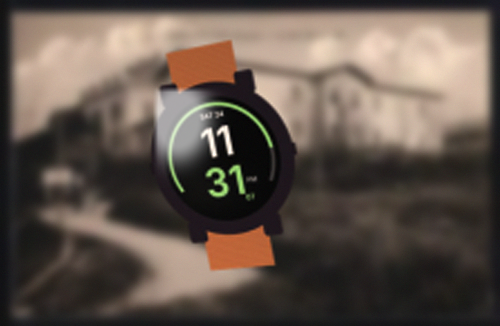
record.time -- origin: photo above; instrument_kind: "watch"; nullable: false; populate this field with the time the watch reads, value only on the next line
11:31
